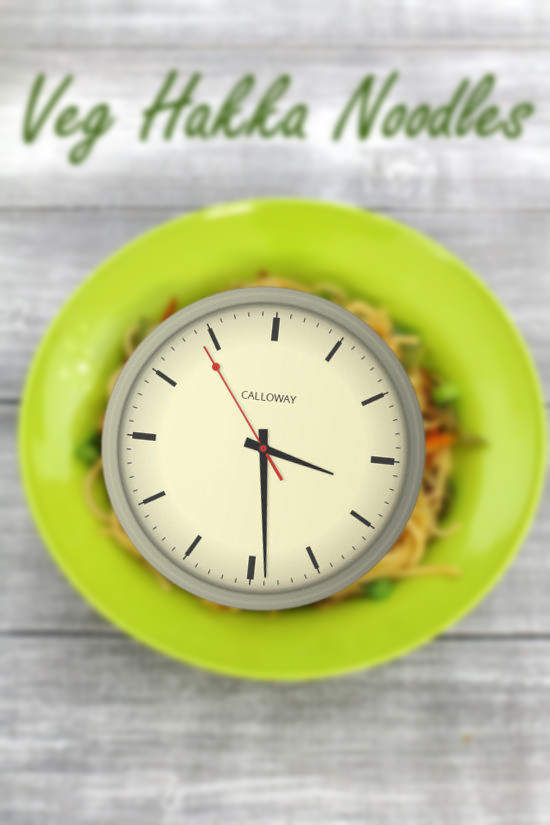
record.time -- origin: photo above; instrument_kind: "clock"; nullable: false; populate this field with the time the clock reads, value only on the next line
3:28:54
